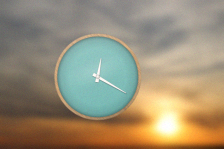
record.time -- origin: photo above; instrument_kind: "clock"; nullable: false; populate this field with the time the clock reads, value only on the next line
12:20
